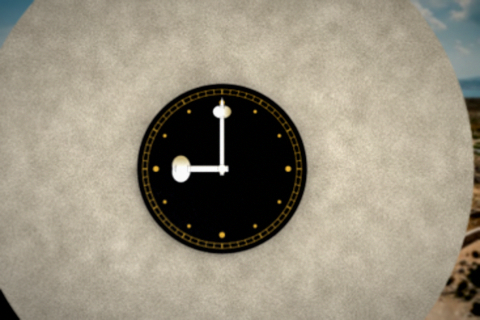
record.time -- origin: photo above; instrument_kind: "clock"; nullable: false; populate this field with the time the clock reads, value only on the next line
9:00
